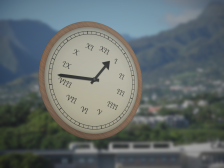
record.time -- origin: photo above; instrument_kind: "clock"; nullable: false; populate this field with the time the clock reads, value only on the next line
12:42
